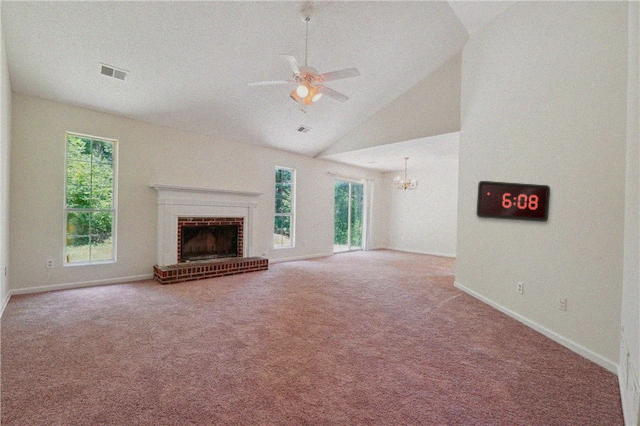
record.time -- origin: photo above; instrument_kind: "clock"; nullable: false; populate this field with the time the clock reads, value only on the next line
6:08
